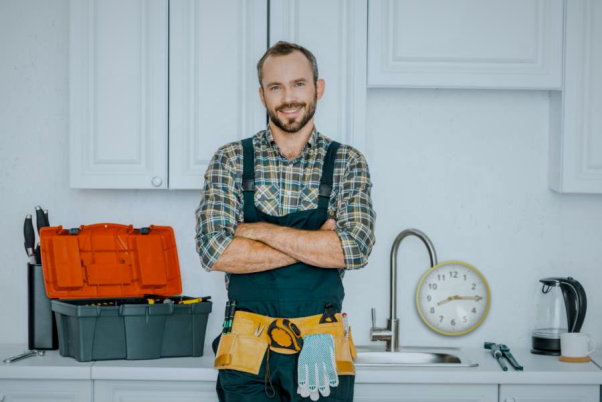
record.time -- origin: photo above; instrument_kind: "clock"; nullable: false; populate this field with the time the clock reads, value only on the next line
8:15
